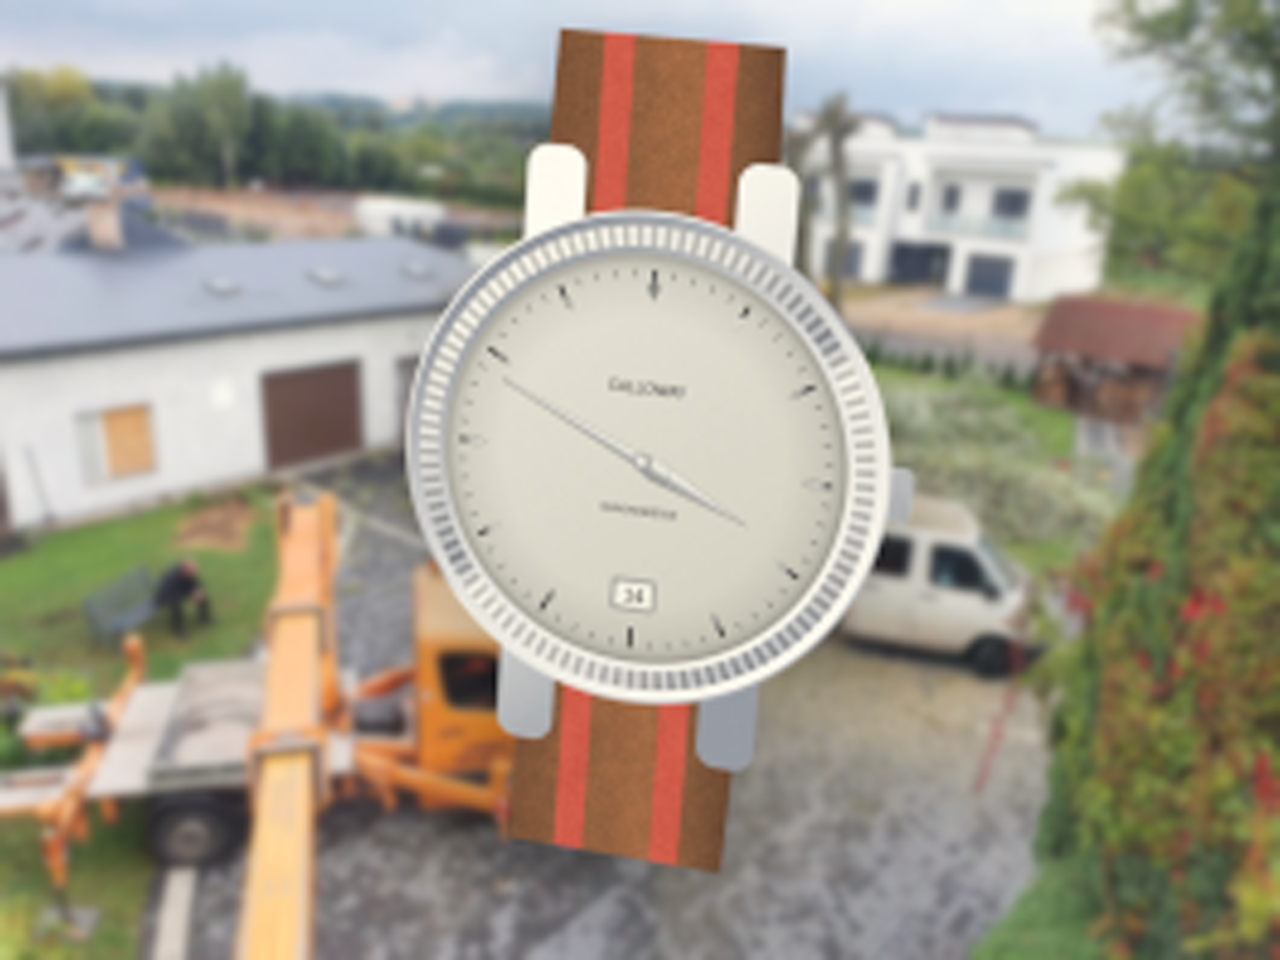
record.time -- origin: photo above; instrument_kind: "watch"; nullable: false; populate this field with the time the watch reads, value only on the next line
3:49
